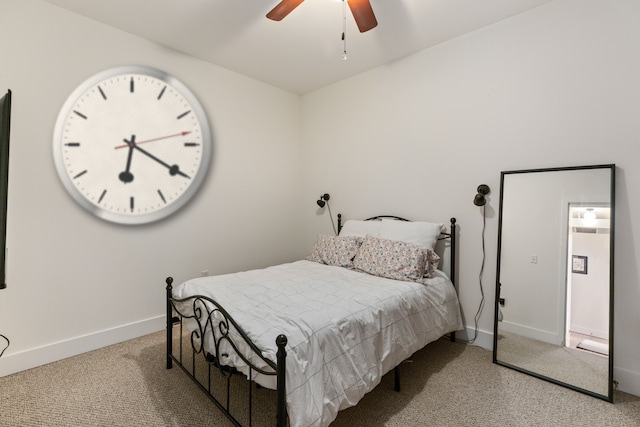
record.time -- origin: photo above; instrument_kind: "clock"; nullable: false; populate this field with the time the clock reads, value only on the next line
6:20:13
